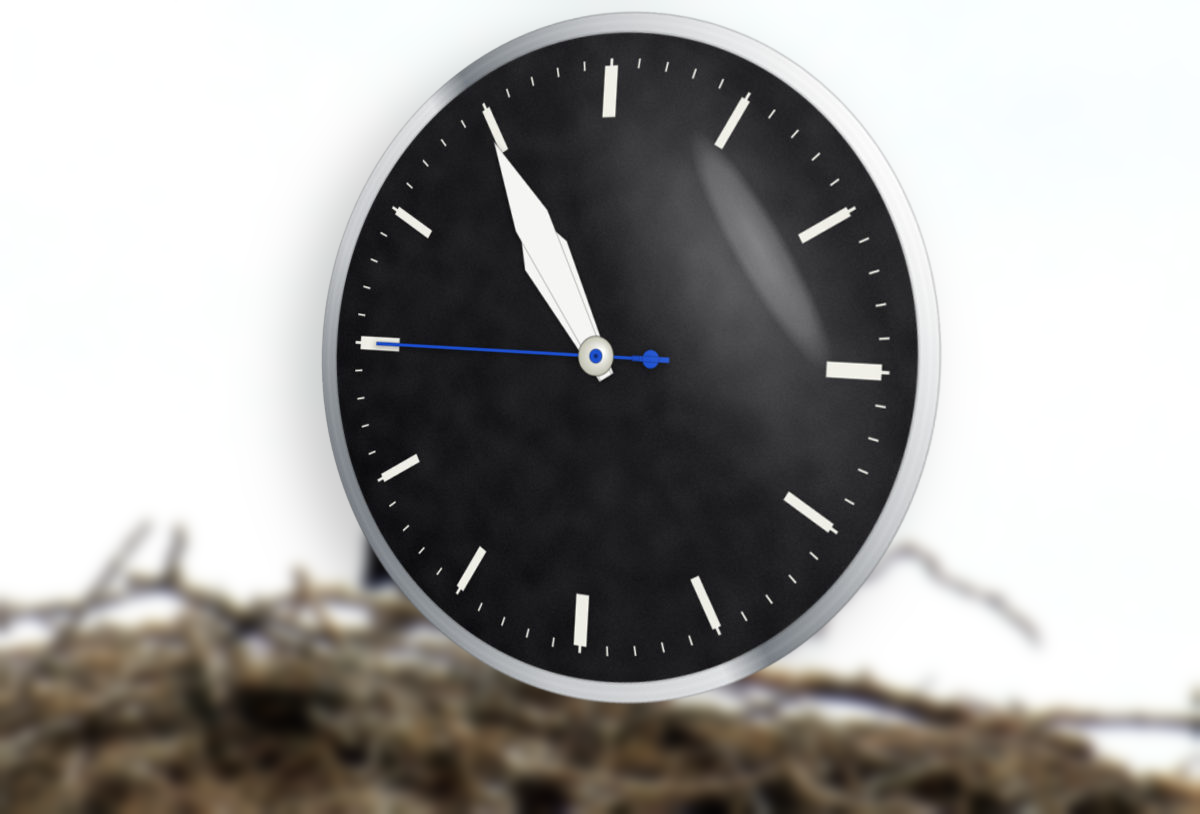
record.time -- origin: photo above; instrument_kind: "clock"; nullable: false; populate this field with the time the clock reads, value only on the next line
10:54:45
